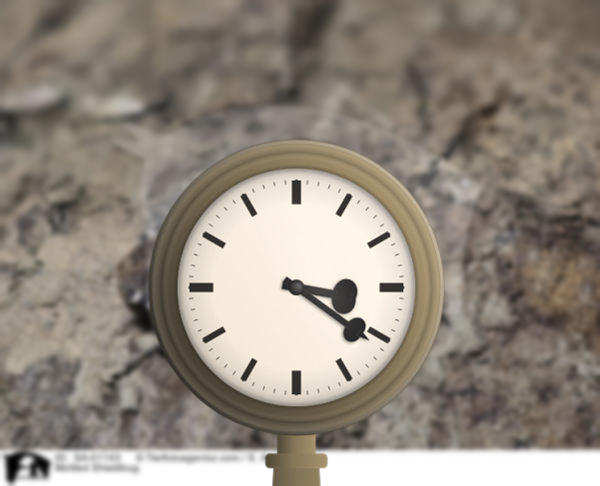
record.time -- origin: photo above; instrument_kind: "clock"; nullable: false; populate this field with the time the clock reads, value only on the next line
3:21
